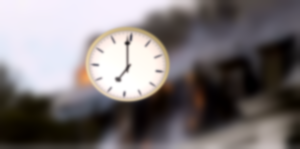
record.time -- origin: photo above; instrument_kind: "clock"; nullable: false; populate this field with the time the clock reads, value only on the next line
6:59
